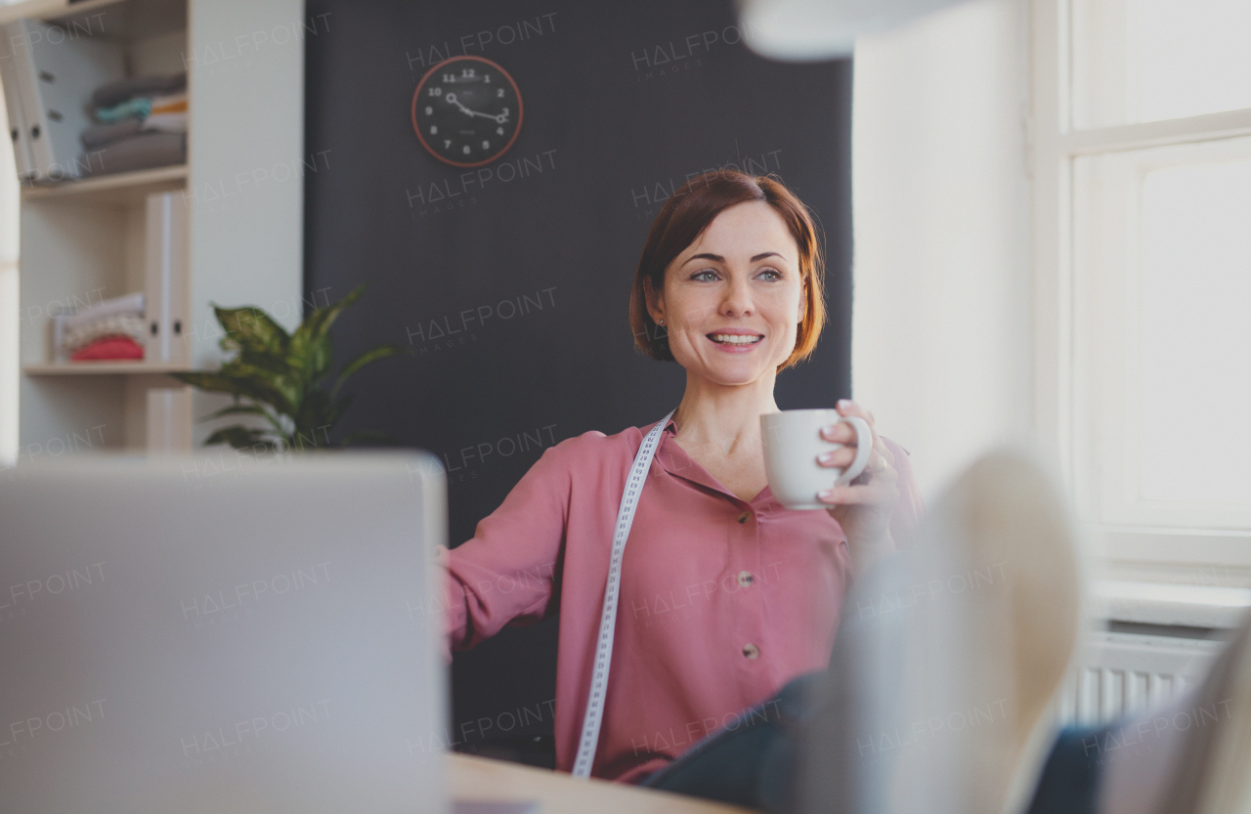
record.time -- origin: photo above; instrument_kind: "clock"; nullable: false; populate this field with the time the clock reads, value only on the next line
10:17
